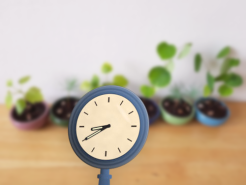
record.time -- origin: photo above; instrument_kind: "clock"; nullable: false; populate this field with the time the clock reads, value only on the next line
8:40
